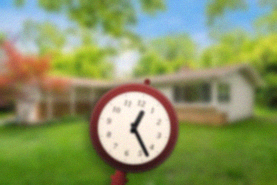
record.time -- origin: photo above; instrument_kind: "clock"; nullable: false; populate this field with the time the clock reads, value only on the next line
12:23
